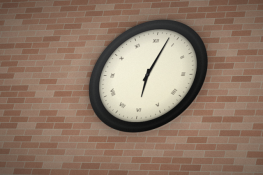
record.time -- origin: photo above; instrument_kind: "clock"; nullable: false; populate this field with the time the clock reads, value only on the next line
6:03
